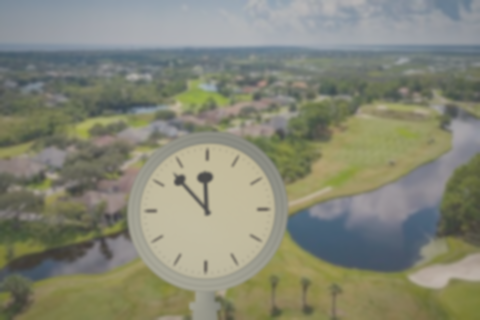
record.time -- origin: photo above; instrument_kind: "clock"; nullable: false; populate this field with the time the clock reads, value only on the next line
11:53
